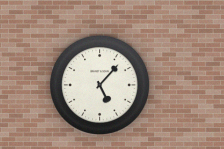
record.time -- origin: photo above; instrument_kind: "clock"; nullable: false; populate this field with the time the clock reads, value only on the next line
5:07
